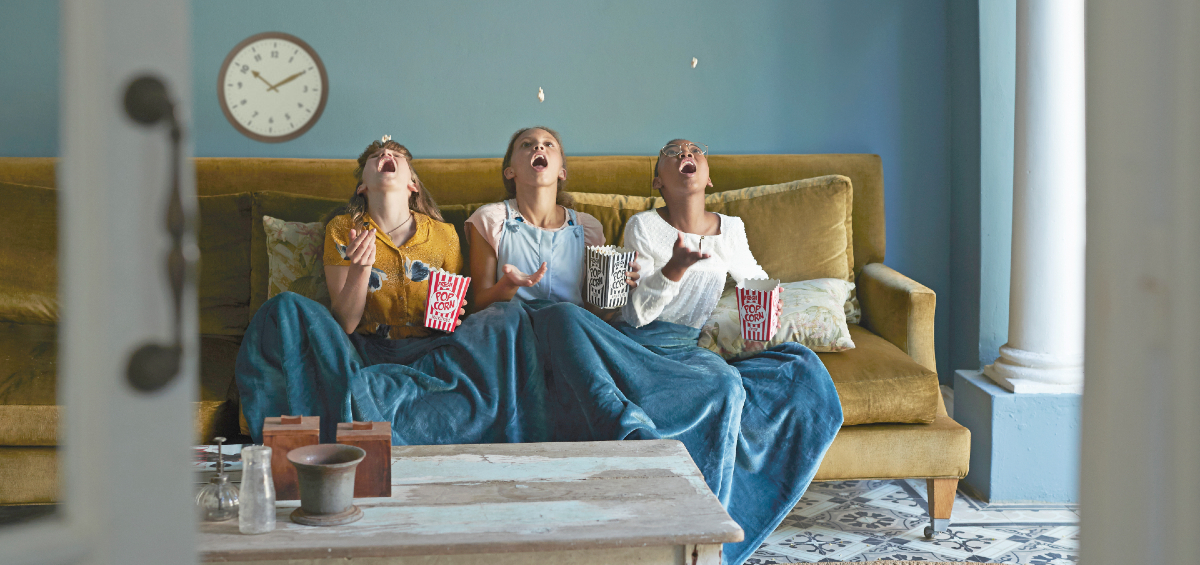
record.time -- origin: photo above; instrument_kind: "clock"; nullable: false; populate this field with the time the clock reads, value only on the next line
10:10
